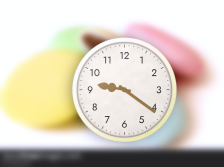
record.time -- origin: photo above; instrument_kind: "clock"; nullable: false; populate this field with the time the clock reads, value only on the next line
9:21
